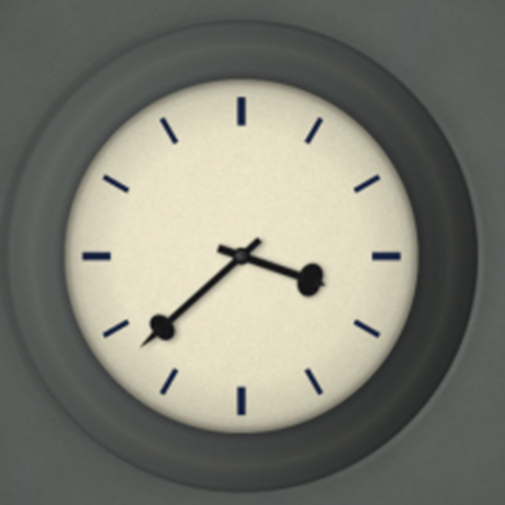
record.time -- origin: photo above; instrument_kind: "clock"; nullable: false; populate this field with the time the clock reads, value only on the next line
3:38
